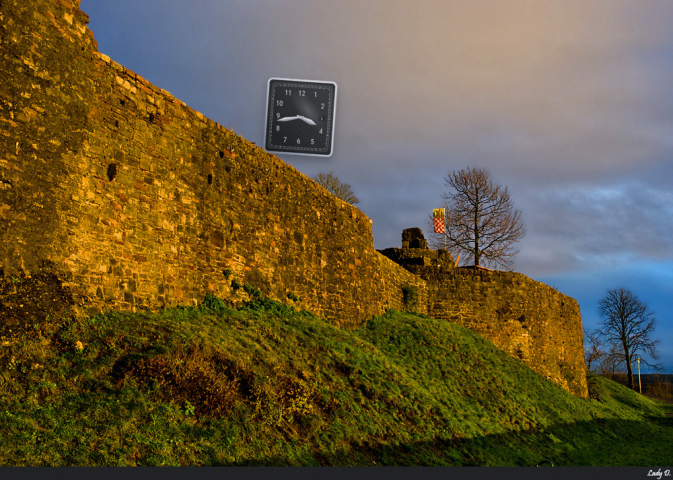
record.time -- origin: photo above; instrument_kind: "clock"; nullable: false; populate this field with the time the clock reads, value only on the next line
3:43
